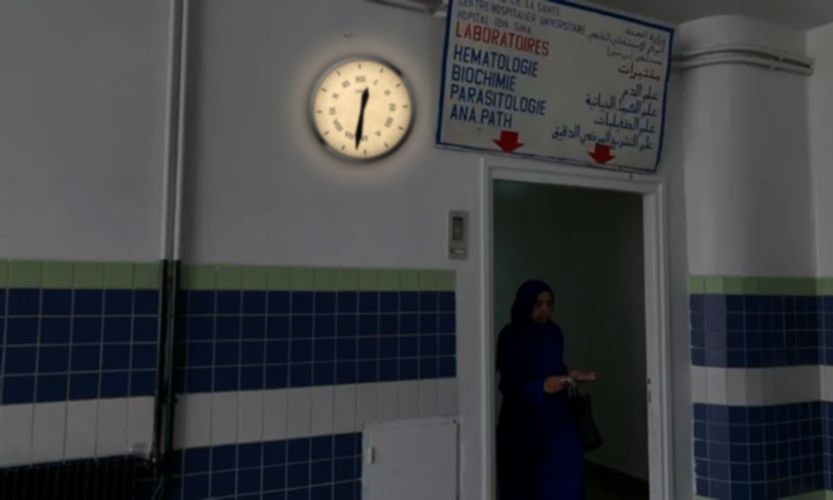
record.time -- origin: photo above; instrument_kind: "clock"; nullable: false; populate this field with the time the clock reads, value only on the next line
12:32
